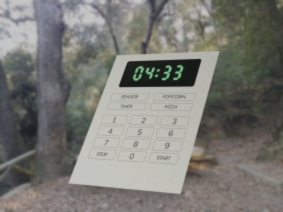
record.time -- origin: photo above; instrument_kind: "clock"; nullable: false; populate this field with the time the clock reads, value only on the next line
4:33
